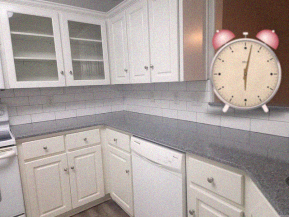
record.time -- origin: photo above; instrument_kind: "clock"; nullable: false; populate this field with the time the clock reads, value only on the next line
6:02
